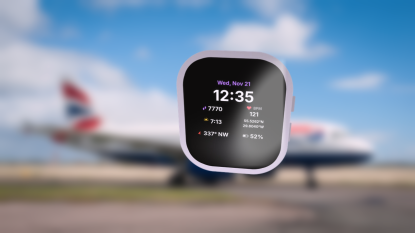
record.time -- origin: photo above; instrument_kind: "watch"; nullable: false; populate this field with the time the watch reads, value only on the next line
12:35
